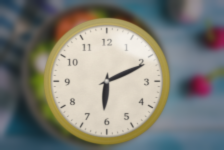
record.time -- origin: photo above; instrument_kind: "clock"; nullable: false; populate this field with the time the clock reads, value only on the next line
6:11
